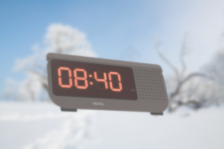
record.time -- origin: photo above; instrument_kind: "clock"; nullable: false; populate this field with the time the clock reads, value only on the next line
8:40
